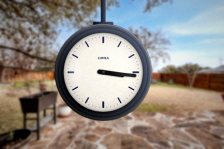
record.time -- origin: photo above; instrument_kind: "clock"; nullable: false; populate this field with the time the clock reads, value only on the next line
3:16
